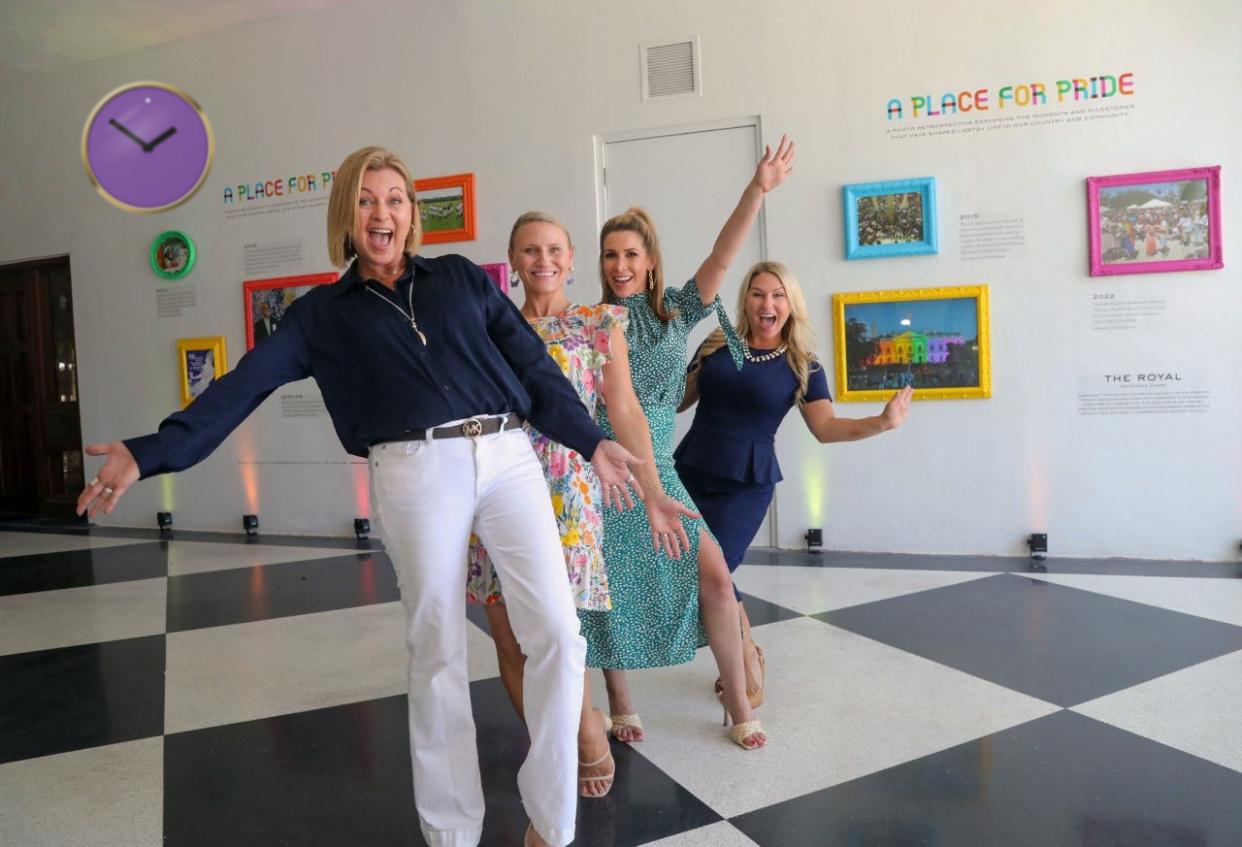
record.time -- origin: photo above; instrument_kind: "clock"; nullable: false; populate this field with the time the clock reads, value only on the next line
1:51
